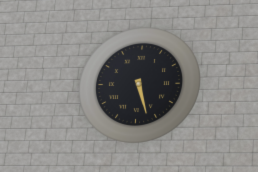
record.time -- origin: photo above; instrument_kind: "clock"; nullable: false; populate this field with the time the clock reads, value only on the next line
5:27
